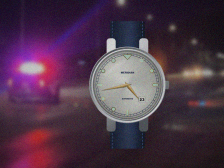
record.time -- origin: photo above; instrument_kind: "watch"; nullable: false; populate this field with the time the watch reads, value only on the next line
4:43
